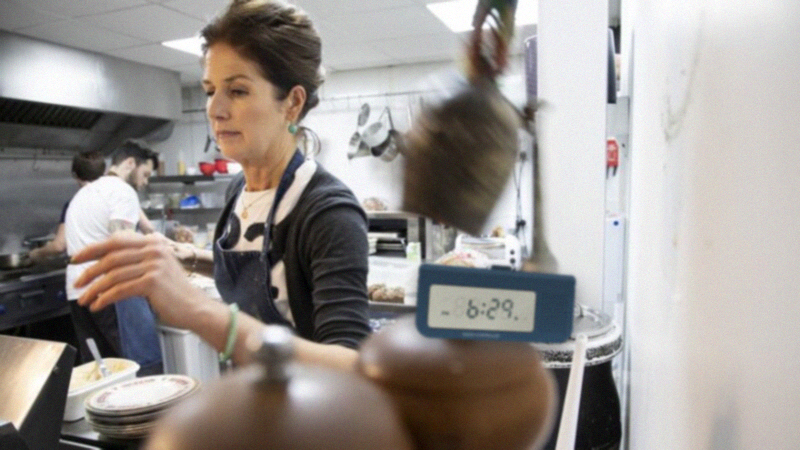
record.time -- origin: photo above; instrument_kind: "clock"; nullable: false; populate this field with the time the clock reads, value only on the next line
6:29
